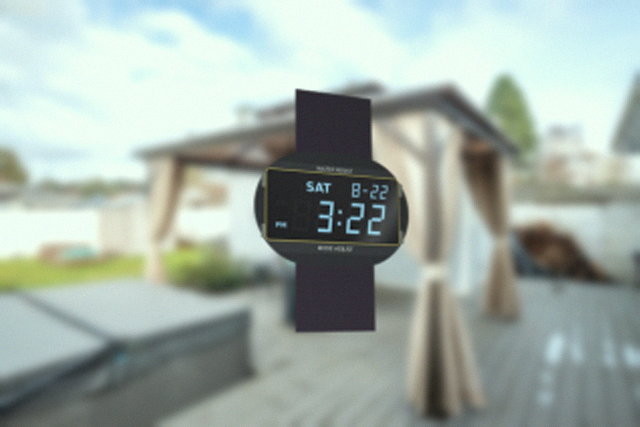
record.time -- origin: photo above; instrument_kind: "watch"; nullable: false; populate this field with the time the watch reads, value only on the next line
3:22
